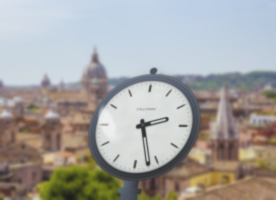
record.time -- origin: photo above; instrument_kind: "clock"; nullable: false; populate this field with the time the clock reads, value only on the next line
2:27
